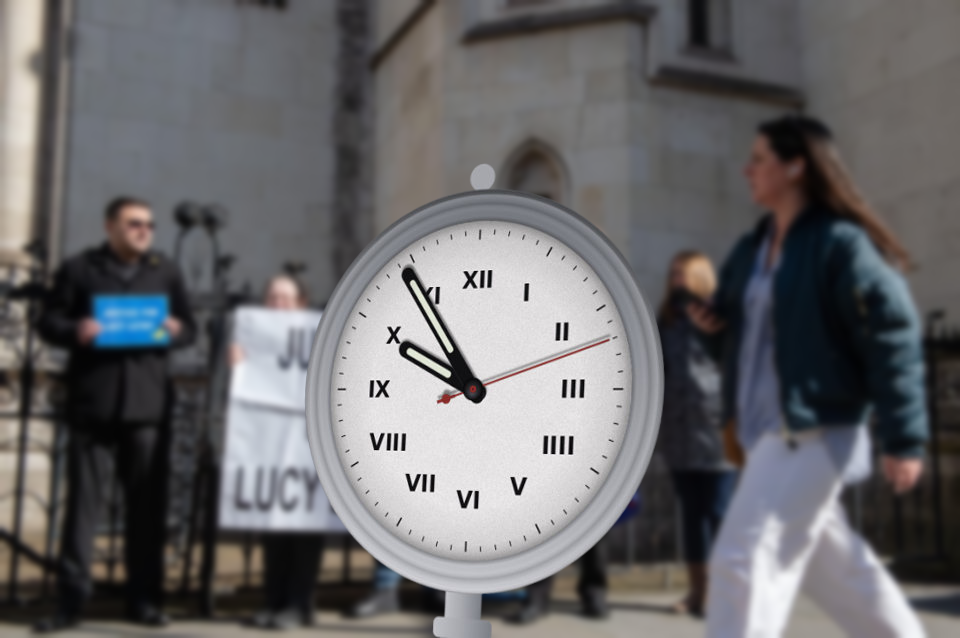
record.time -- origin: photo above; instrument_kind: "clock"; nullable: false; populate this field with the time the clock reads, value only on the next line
9:54:12
